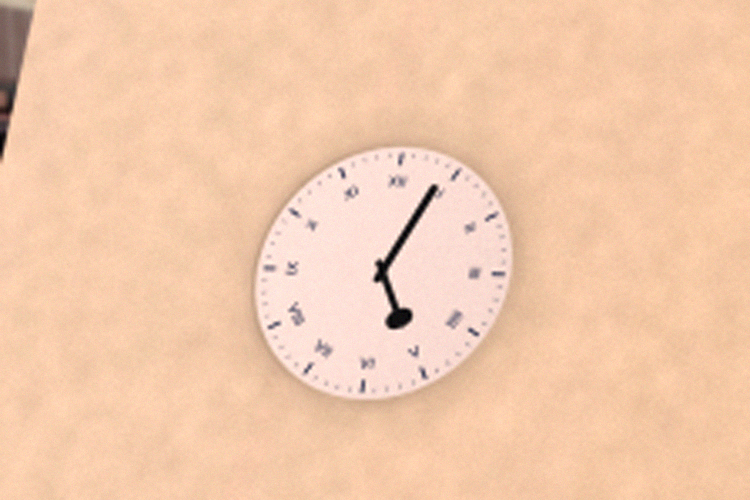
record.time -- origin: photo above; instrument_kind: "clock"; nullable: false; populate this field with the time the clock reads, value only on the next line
5:04
